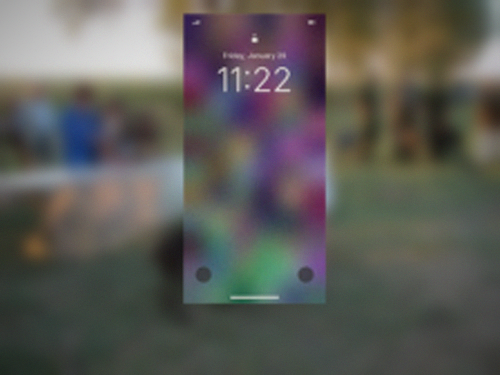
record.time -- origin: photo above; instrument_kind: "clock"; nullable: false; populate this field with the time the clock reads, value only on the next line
11:22
